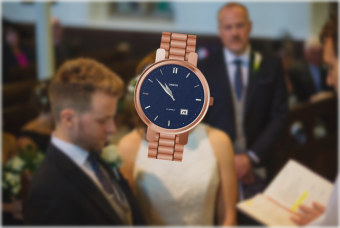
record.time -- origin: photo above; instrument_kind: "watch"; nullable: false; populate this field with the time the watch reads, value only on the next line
10:52
